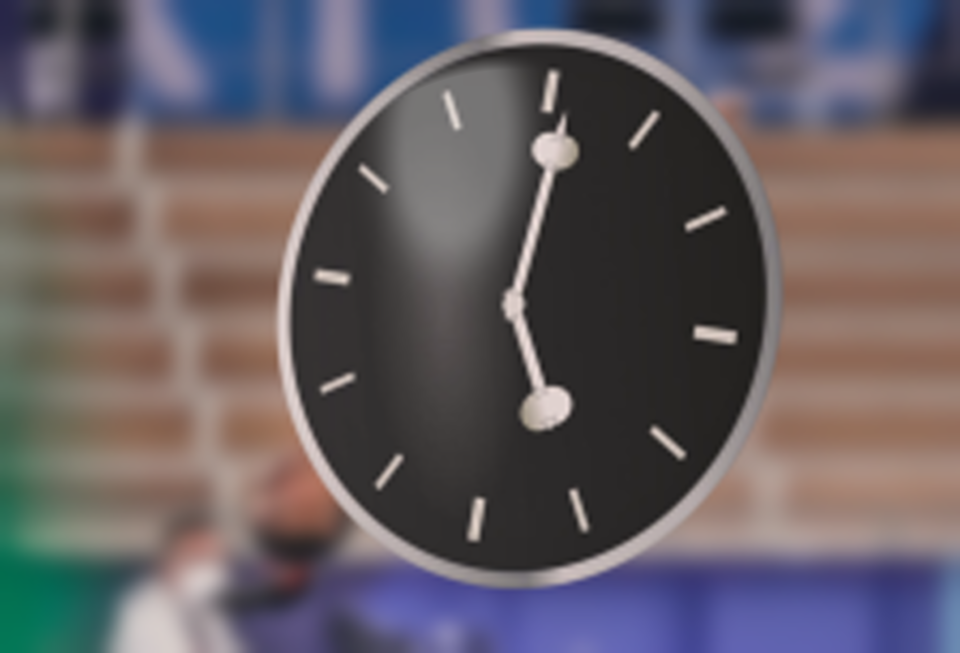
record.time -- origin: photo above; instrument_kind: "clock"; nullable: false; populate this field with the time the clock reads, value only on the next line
5:01
